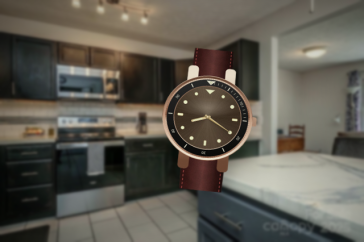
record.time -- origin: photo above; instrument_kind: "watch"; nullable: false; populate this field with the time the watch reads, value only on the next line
8:20
